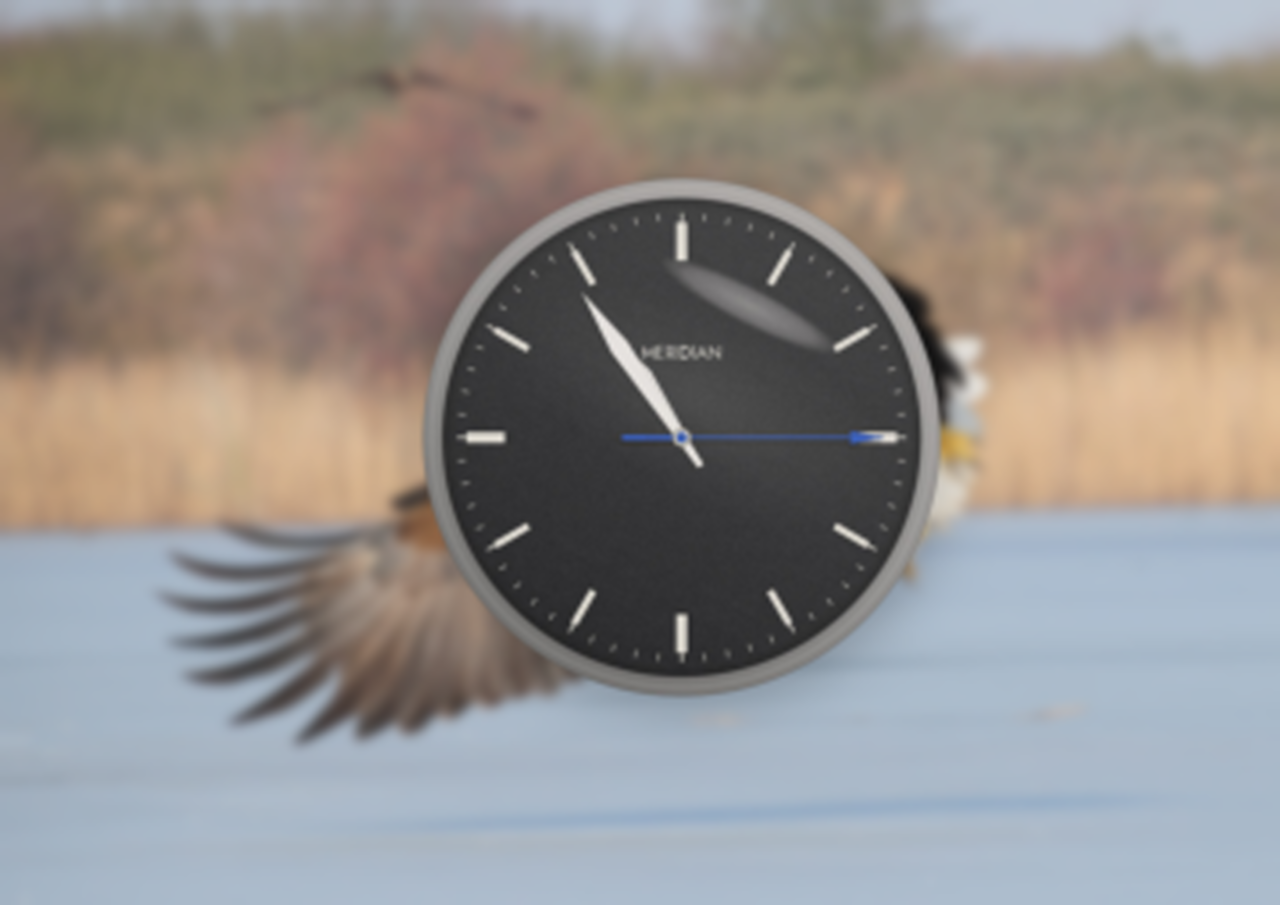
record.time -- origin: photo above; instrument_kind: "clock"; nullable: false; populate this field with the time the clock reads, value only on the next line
10:54:15
